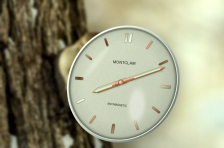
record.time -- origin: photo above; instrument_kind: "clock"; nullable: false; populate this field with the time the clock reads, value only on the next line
8:11
